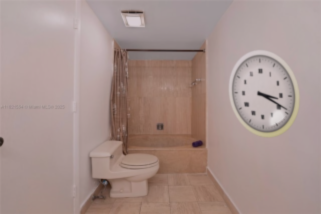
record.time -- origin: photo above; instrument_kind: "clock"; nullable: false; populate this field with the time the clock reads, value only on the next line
3:19
